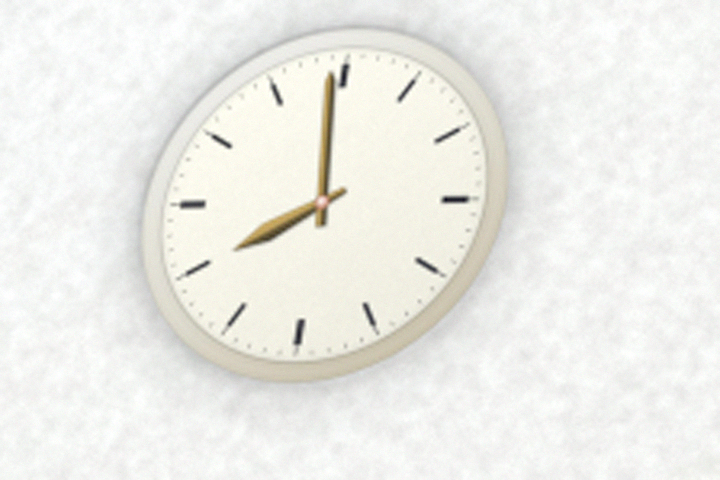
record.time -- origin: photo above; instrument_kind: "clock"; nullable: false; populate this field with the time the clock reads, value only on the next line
7:59
